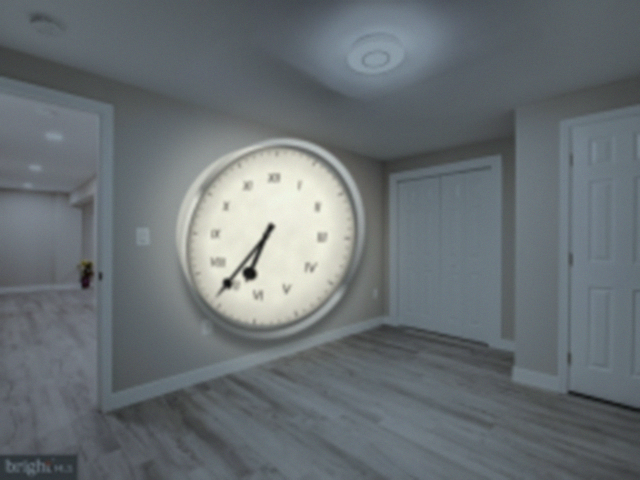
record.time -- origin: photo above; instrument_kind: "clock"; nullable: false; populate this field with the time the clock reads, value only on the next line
6:36
